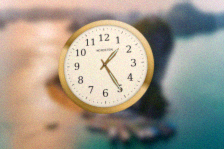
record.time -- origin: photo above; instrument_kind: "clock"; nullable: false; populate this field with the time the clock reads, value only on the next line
1:25
